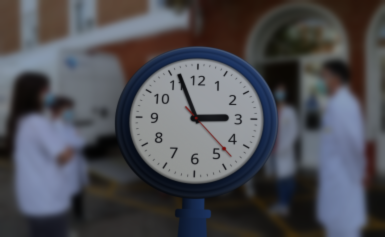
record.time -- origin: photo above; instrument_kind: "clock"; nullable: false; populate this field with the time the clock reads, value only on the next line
2:56:23
